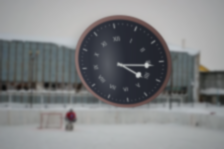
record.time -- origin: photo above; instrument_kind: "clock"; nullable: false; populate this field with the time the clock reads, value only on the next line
4:16
